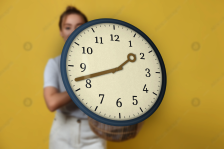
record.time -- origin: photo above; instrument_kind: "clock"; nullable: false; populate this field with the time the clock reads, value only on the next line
1:42
